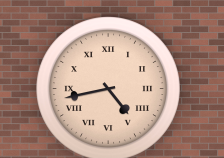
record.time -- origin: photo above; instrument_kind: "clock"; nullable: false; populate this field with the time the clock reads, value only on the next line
4:43
